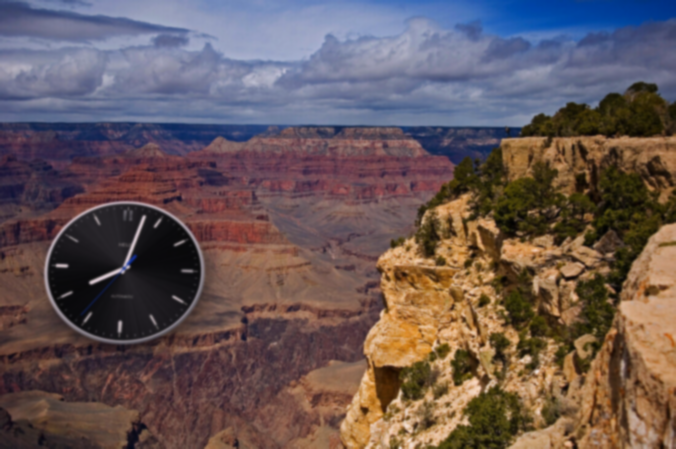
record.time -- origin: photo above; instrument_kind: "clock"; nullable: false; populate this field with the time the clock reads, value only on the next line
8:02:36
